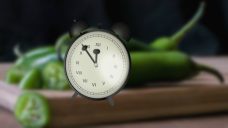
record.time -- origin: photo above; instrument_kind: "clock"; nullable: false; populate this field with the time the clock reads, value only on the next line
11:53
